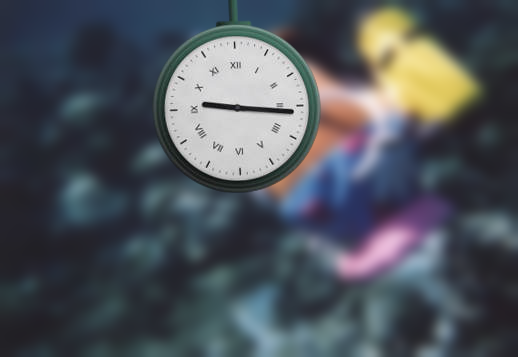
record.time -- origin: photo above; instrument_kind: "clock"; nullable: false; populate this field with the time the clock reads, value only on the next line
9:16
